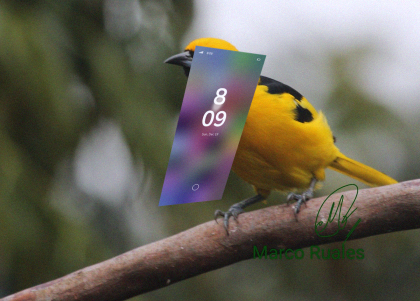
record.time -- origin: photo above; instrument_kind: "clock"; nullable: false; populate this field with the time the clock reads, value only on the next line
8:09
